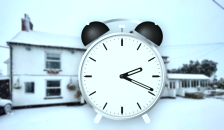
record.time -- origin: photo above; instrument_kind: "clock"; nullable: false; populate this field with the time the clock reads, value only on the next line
2:19
